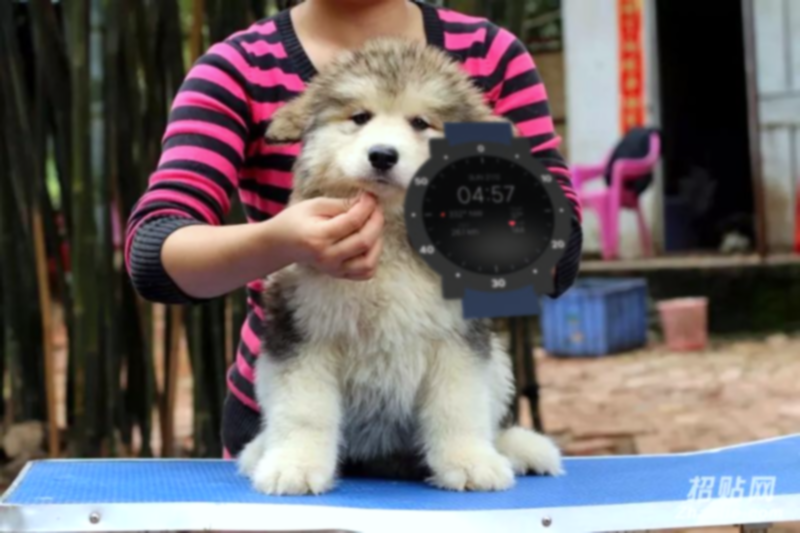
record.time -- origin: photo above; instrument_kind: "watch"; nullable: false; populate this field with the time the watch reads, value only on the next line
4:57
